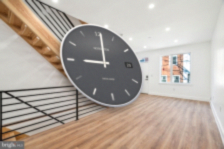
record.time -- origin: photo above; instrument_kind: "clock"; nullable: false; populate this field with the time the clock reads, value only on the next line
9:01
